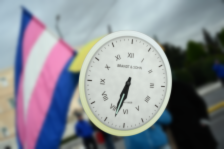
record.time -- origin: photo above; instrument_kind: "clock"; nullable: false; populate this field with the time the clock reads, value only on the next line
6:33
